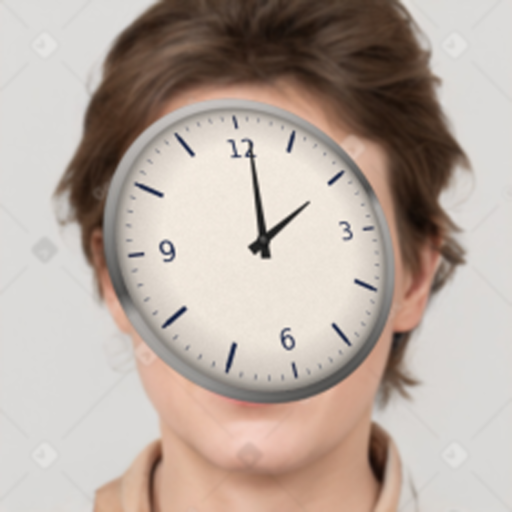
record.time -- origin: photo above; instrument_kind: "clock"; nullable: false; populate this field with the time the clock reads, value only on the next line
2:01
